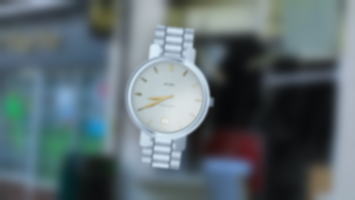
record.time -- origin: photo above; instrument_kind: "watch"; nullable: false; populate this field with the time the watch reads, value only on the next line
8:40
